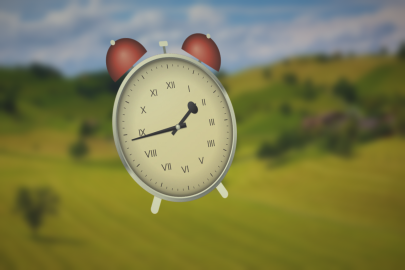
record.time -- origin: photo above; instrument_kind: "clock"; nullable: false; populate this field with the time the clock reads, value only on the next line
1:44
